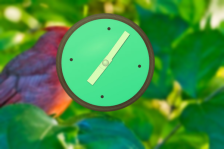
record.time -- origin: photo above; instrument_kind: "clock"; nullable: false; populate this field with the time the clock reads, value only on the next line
7:05
